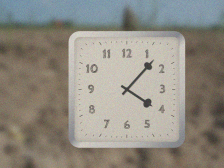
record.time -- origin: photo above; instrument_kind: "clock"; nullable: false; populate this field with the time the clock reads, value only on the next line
4:07
